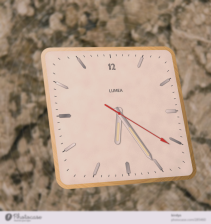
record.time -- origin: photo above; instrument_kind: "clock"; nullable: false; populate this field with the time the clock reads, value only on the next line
6:25:21
